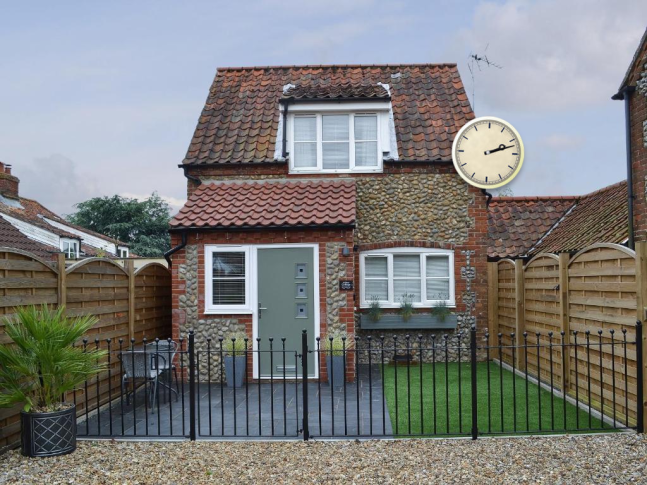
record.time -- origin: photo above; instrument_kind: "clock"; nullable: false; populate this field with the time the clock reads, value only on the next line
2:12
